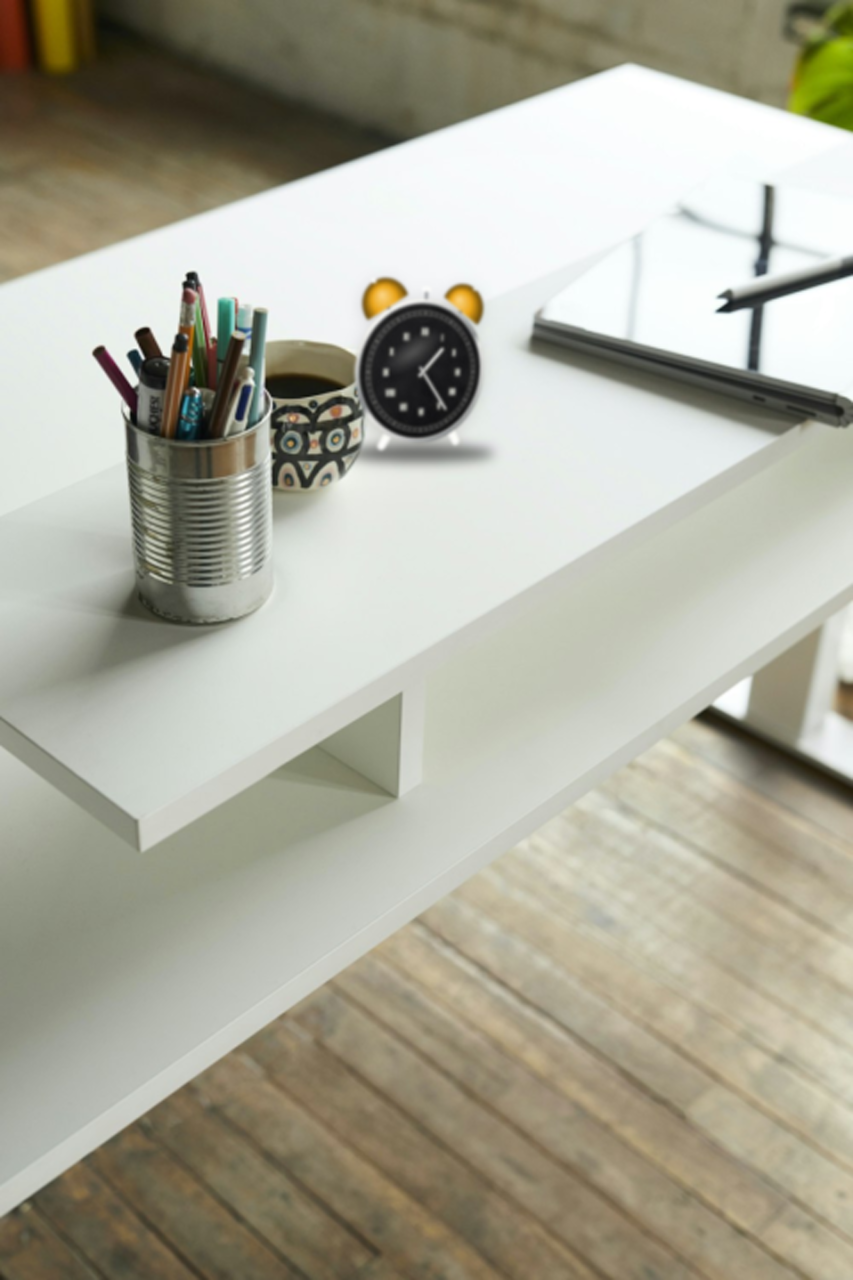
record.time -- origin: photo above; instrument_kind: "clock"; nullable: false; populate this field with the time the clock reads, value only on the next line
1:24
